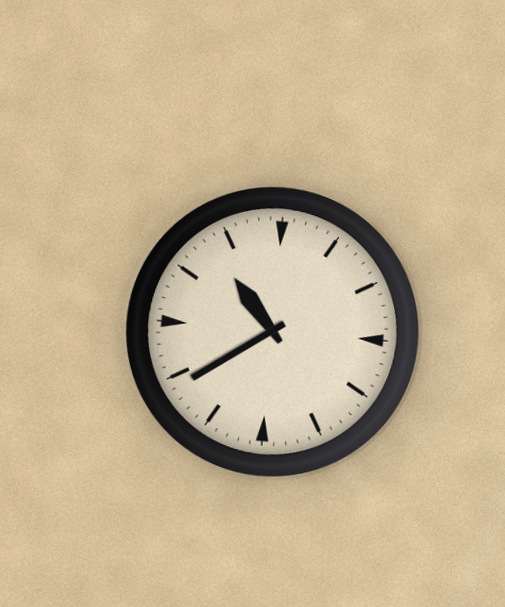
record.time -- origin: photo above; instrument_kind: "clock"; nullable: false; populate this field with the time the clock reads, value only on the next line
10:39
